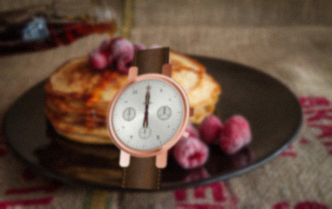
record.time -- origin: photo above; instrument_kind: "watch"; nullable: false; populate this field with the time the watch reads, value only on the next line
6:00
